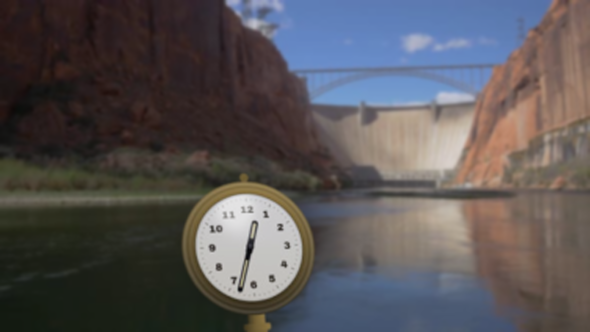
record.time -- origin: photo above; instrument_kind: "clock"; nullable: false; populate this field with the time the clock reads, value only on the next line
12:33
